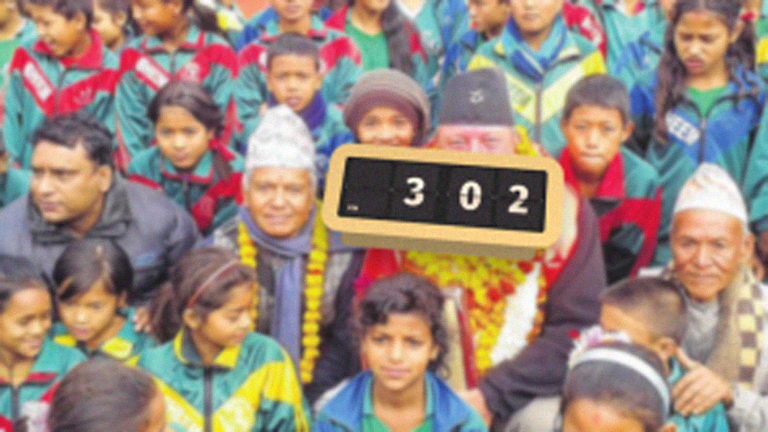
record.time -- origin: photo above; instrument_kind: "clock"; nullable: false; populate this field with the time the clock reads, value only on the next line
3:02
